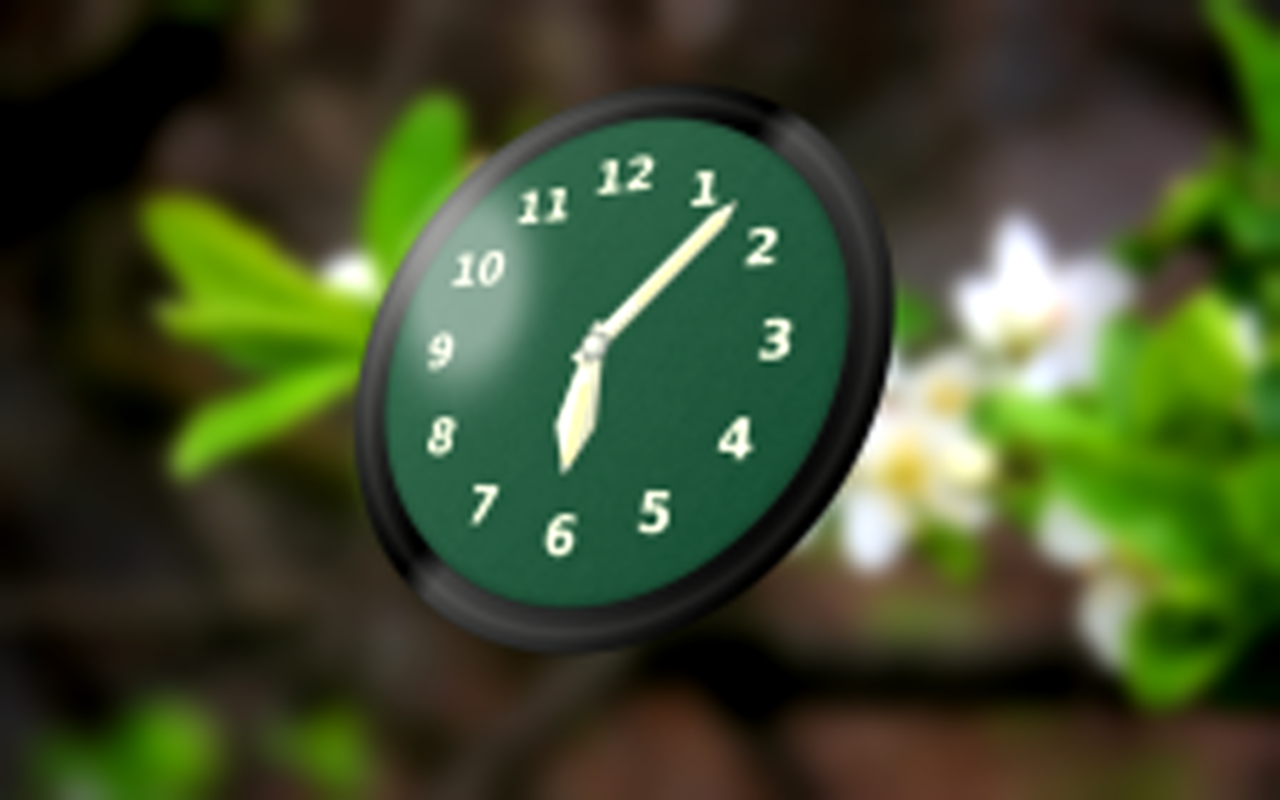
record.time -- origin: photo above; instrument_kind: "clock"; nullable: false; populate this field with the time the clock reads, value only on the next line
6:07
